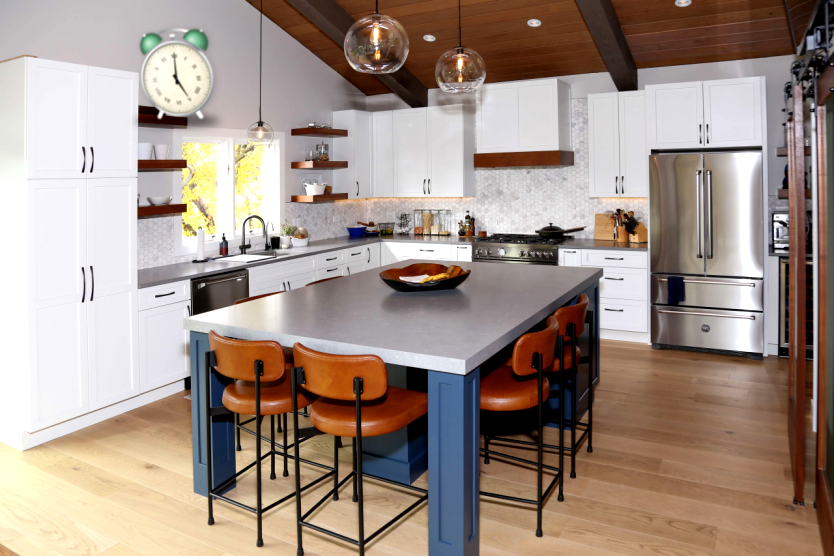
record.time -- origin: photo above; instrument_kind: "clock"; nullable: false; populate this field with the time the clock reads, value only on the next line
5:00
